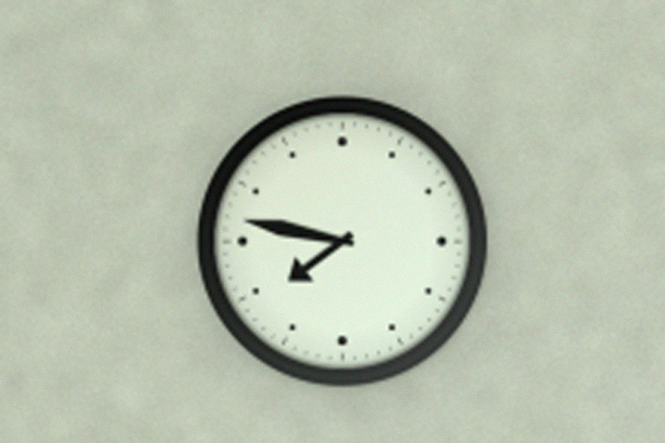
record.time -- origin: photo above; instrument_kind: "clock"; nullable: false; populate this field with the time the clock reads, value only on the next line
7:47
